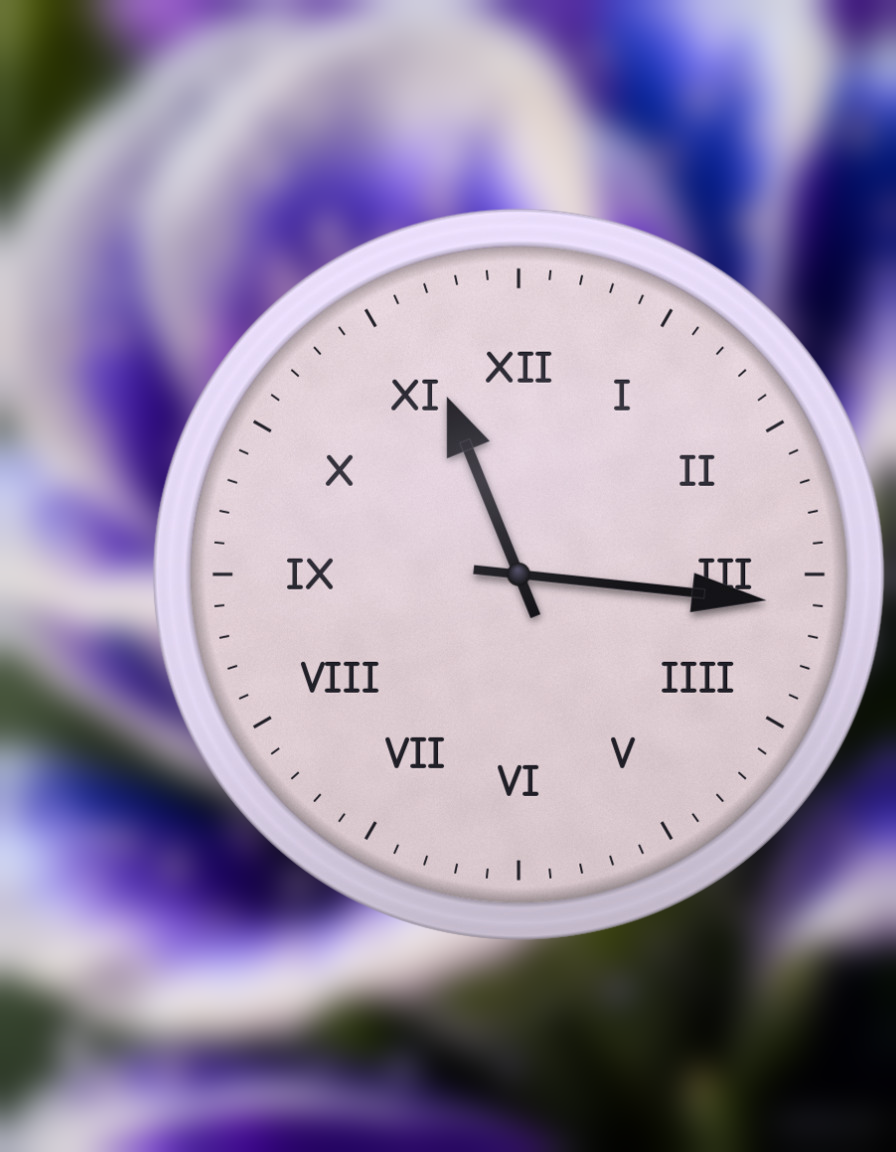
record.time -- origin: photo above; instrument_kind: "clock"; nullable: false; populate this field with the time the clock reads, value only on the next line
11:16
